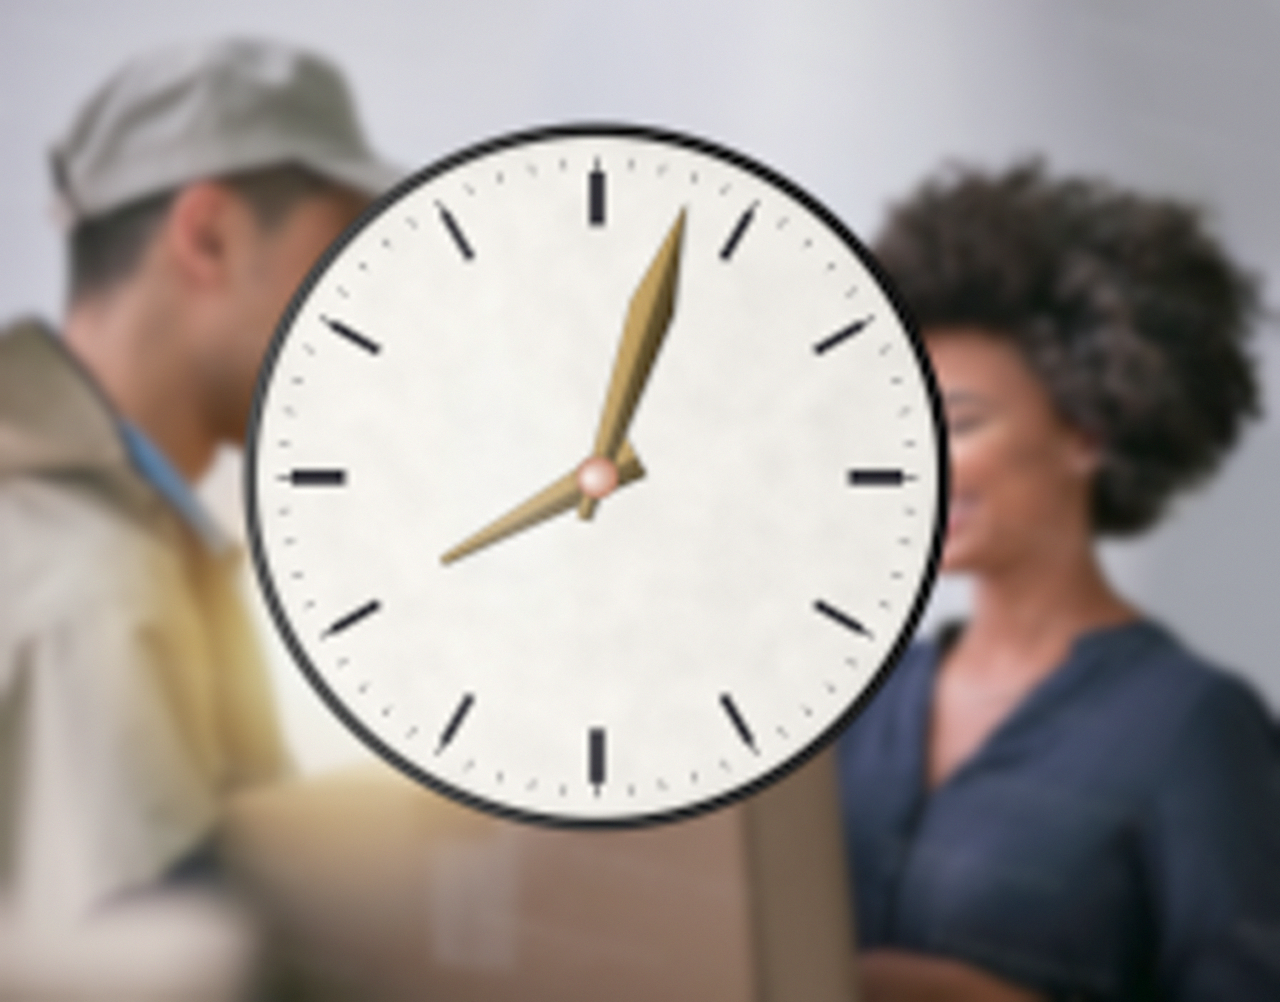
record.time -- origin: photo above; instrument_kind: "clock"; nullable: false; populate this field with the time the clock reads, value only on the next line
8:03
